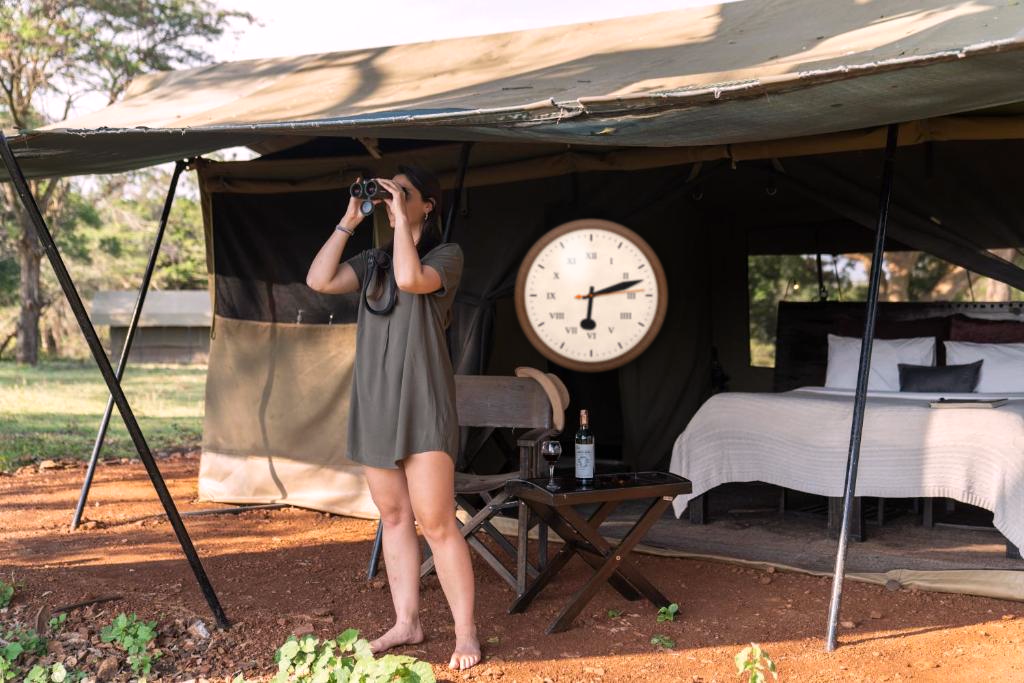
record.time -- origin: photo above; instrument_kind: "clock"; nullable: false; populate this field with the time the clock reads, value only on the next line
6:12:14
